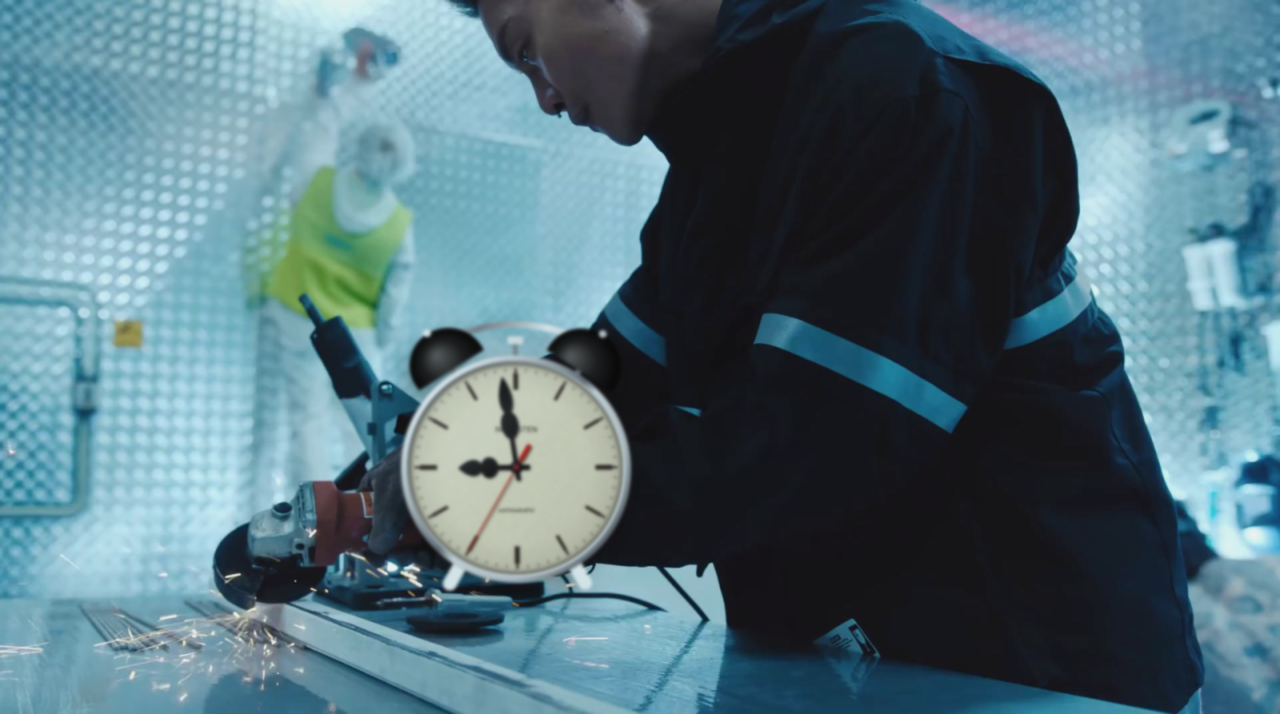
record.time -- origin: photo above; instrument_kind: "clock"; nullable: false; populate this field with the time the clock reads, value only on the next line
8:58:35
